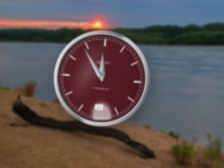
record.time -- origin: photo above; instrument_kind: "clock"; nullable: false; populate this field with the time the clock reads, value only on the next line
11:54
